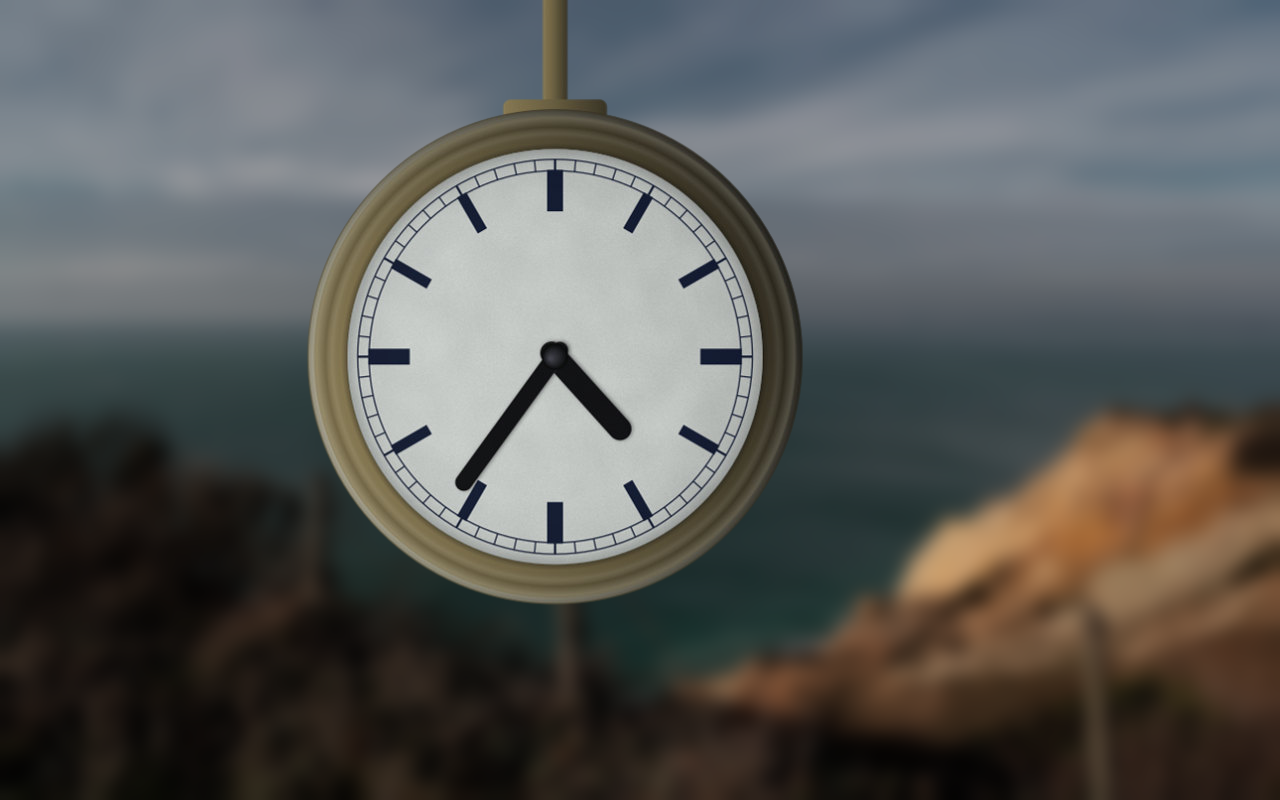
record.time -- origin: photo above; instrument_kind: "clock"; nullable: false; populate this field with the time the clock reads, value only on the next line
4:36
